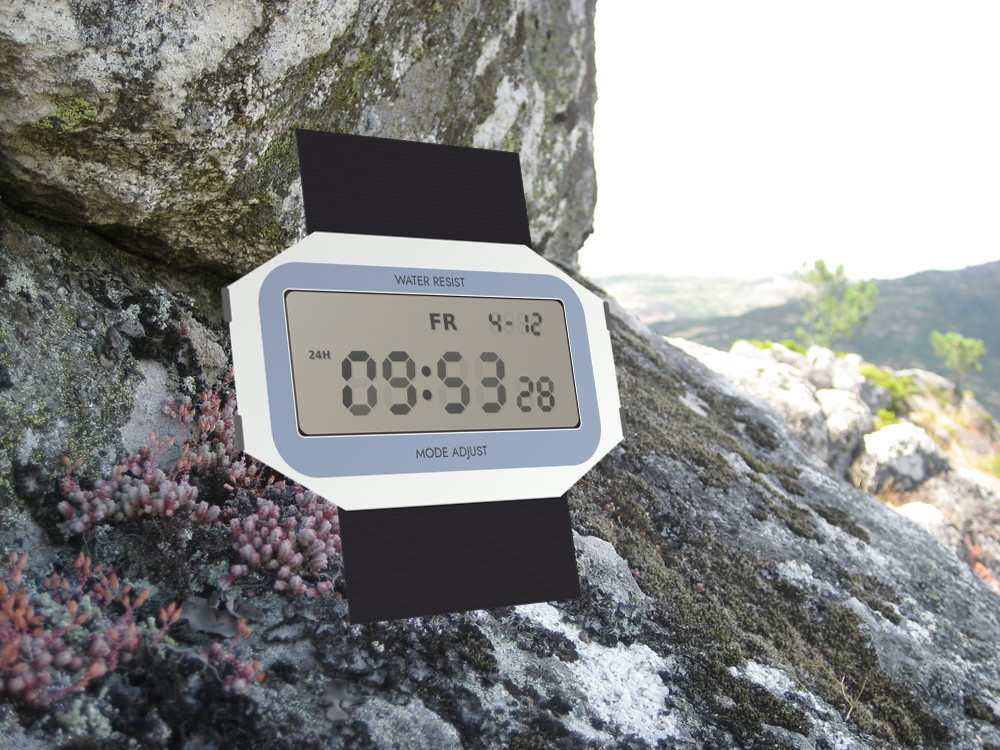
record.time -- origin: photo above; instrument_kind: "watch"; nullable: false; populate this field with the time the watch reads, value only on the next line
9:53:28
